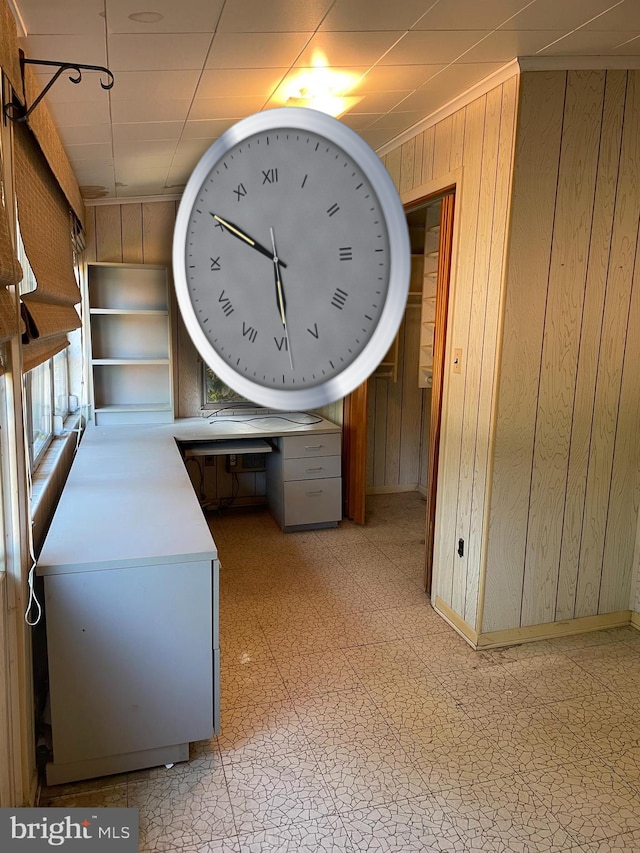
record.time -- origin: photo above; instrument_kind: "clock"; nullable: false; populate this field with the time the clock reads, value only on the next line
5:50:29
